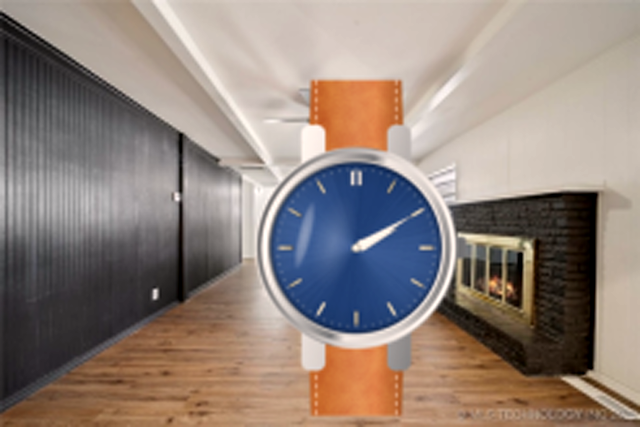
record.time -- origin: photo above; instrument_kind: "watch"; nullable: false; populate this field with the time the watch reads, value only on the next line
2:10
